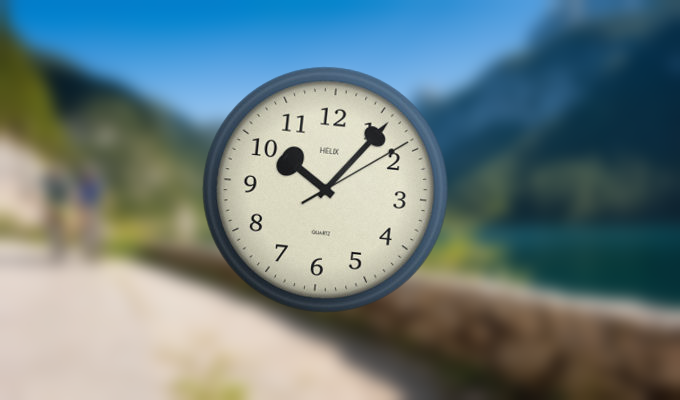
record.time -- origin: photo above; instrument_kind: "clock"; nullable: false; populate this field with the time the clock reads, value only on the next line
10:06:09
